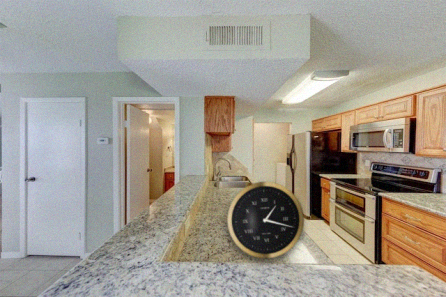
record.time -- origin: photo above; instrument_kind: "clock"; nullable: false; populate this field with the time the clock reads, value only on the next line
1:18
